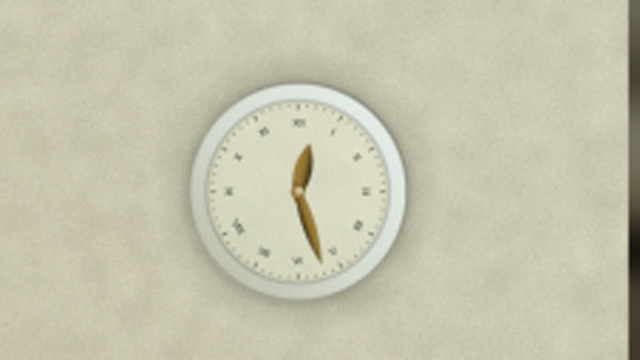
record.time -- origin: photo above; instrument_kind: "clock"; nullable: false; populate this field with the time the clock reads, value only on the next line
12:27
